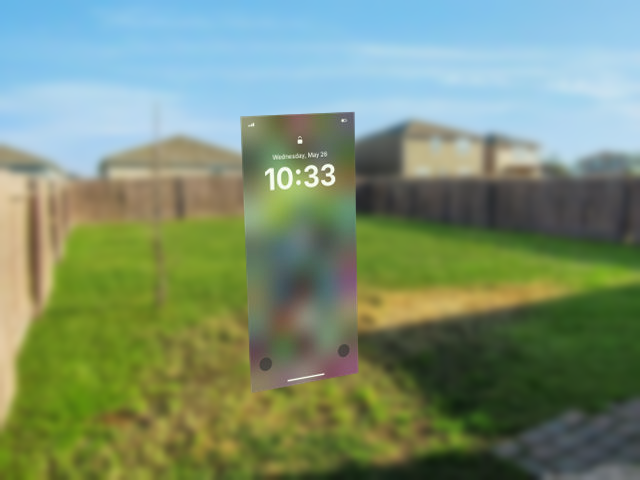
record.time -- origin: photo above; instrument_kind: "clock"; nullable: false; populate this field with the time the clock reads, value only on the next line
10:33
